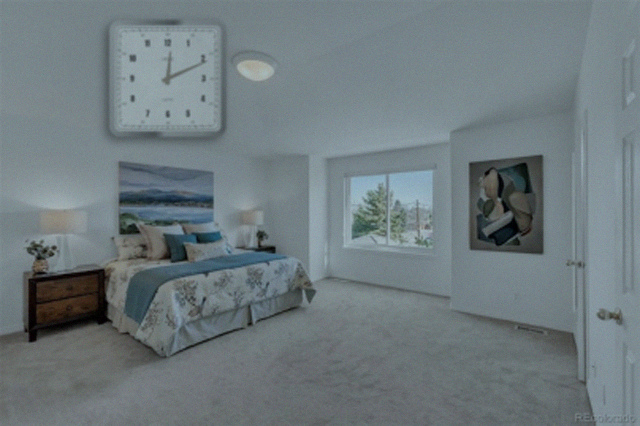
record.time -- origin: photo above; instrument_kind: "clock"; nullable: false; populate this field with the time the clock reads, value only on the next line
12:11
